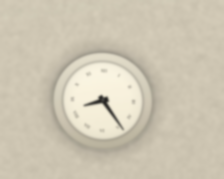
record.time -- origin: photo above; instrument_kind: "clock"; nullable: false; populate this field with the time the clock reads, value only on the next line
8:24
